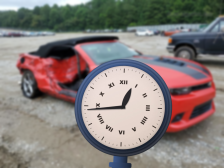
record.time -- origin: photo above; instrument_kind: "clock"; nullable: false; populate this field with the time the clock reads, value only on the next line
12:44
